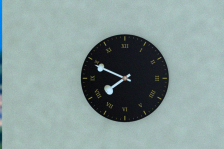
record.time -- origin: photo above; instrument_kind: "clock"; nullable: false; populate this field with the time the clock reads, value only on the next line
7:49
